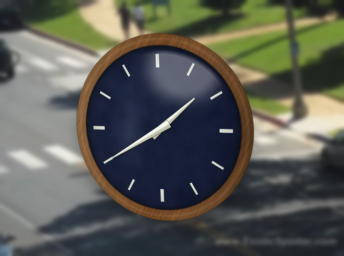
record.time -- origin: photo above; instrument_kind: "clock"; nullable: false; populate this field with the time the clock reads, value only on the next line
1:40
